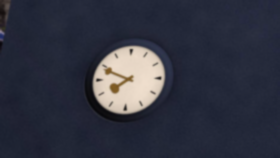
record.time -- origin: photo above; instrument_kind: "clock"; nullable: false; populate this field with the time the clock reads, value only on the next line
7:49
